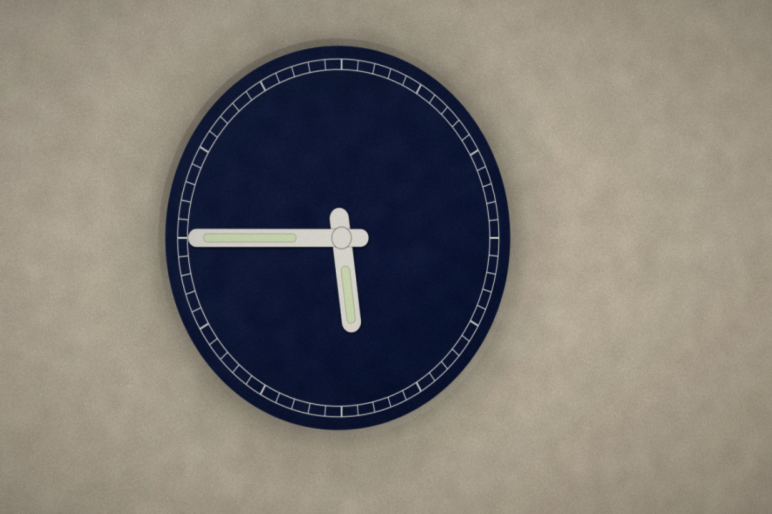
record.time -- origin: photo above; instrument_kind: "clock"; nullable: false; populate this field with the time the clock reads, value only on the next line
5:45
